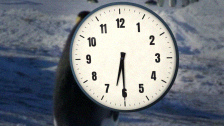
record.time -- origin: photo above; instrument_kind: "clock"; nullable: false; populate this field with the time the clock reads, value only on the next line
6:30
